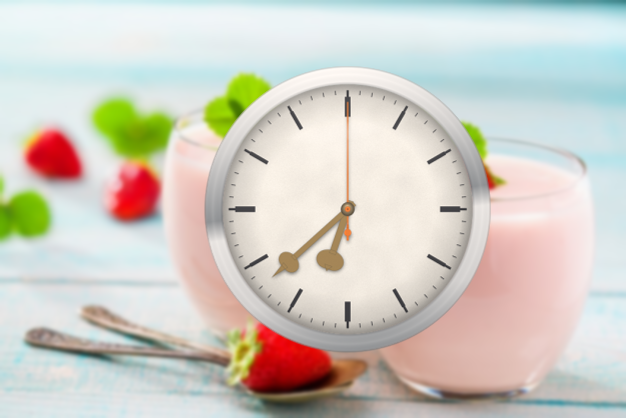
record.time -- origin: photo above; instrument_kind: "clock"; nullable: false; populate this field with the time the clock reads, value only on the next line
6:38:00
